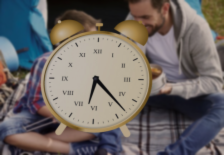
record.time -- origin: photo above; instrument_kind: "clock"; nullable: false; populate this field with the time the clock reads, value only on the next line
6:23
